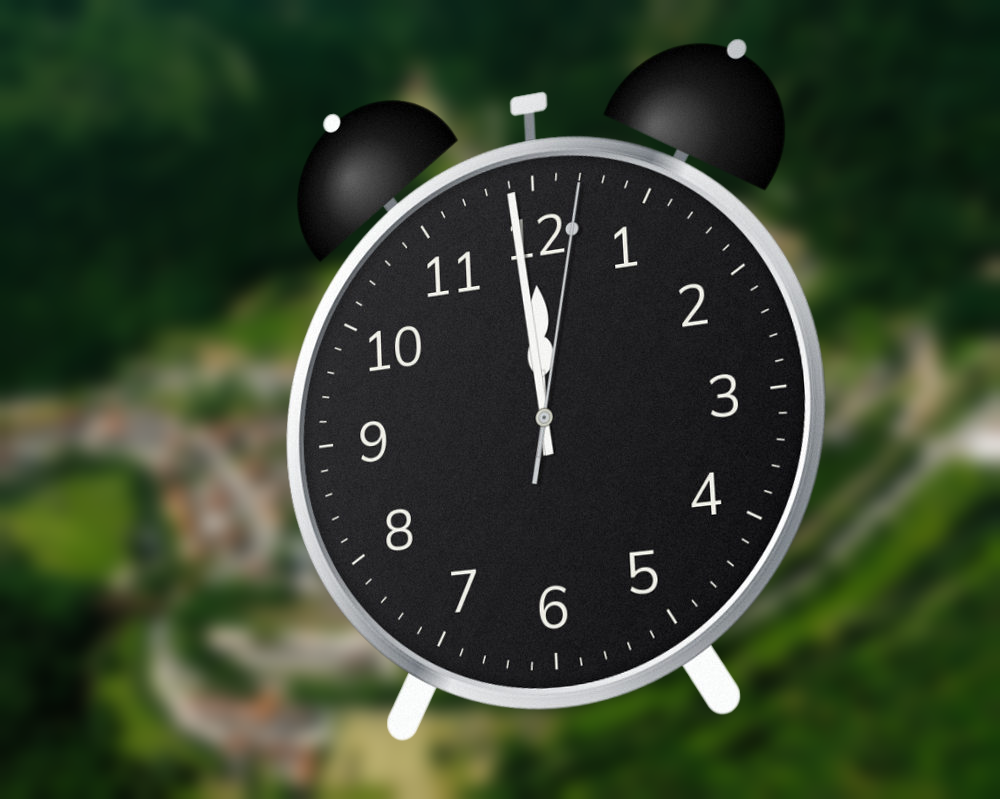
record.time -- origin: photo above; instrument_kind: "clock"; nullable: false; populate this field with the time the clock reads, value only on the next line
11:59:02
